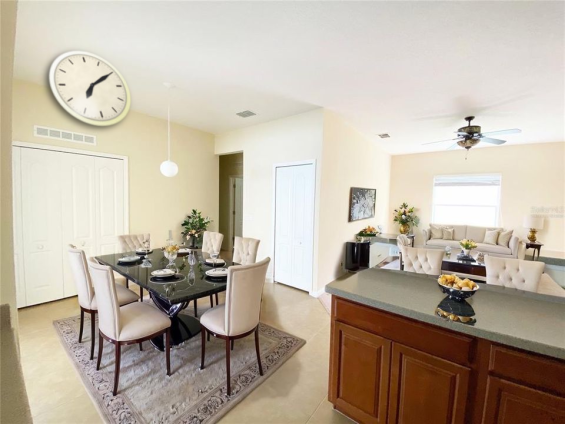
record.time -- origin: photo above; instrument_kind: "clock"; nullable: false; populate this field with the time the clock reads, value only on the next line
7:10
